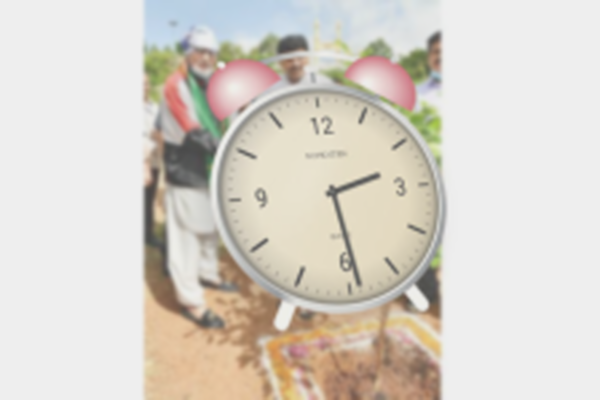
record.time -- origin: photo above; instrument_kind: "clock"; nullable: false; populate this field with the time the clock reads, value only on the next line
2:29
